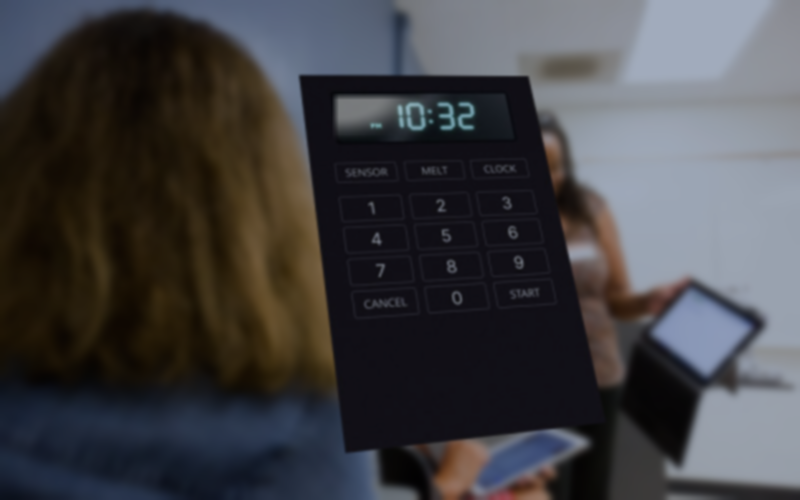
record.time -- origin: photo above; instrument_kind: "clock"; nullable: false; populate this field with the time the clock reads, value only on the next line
10:32
